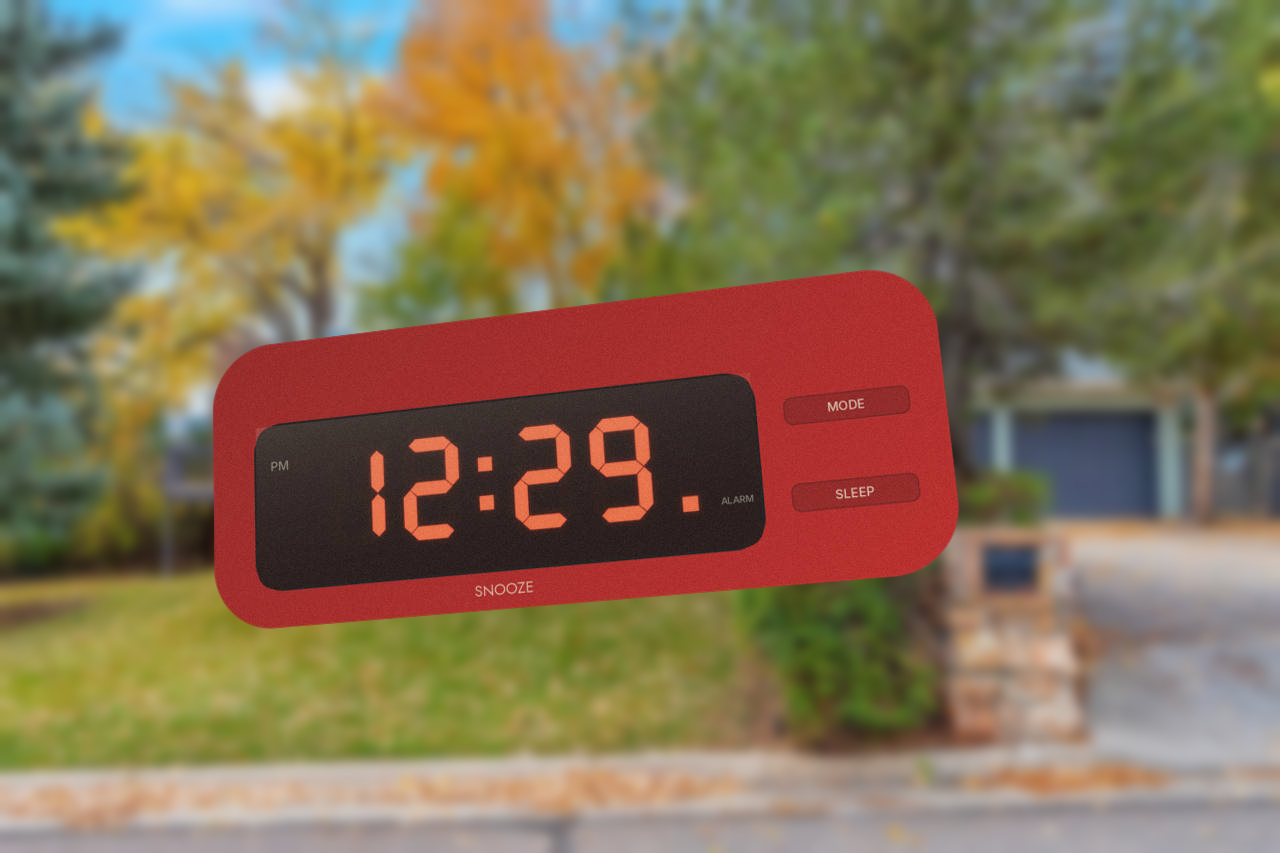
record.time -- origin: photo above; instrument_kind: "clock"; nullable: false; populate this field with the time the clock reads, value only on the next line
12:29
